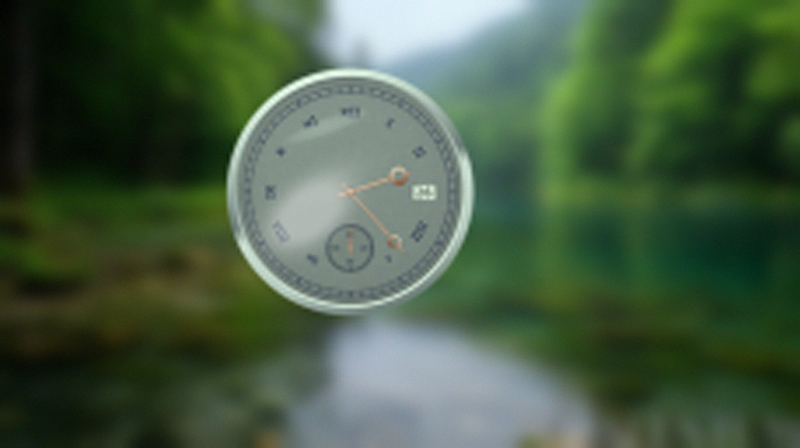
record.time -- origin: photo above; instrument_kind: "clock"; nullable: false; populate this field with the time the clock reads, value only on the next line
2:23
